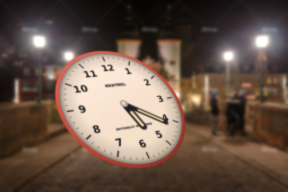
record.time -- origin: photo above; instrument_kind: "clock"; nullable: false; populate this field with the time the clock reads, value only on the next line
5:21
